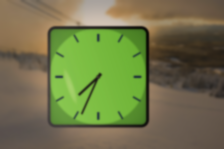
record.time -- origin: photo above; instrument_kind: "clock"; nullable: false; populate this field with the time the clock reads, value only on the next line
7:34
